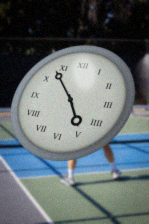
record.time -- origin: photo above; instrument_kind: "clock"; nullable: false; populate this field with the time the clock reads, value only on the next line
4:53
